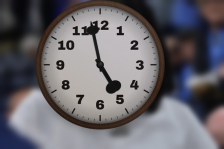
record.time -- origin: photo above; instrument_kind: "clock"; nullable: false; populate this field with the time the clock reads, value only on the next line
4:58
